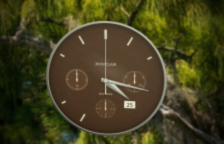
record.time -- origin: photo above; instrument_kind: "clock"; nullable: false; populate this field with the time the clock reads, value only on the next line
4:17
